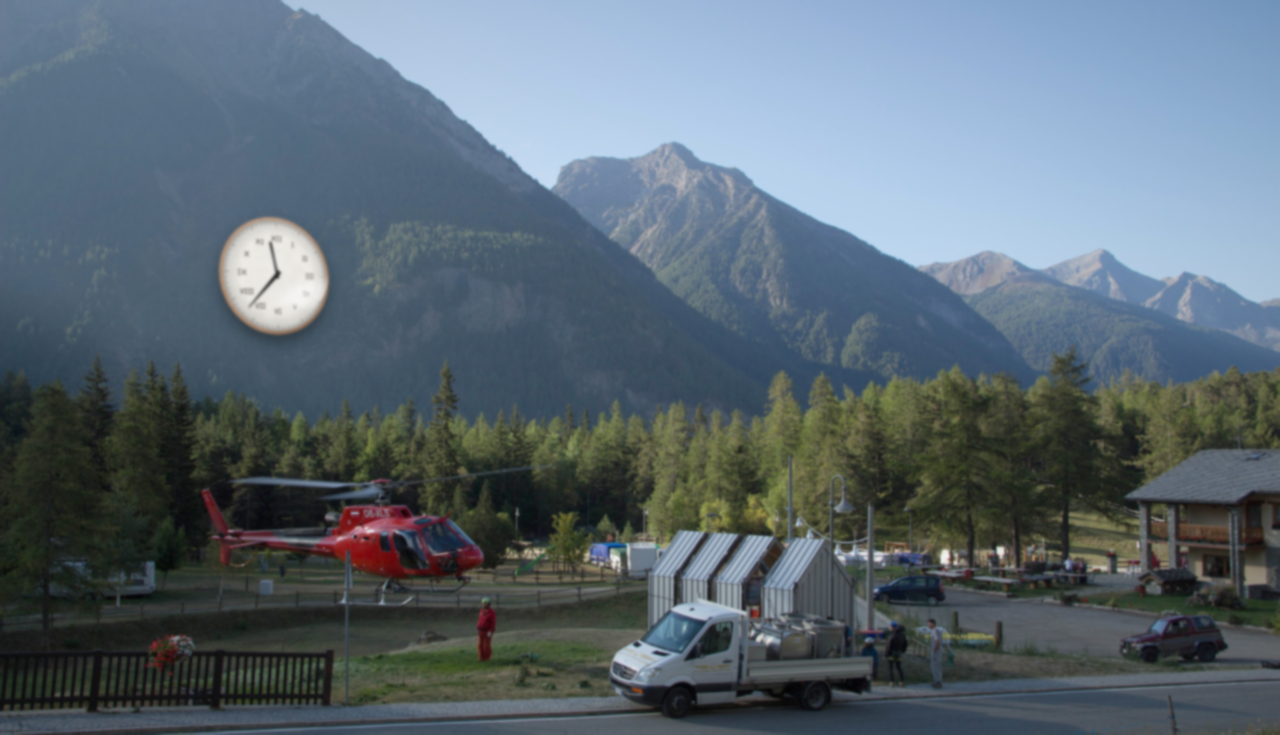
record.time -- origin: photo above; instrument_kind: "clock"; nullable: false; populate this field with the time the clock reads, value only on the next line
11:37
